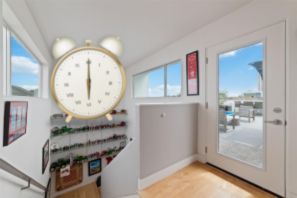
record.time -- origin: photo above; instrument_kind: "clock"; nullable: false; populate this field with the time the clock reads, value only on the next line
6:00
